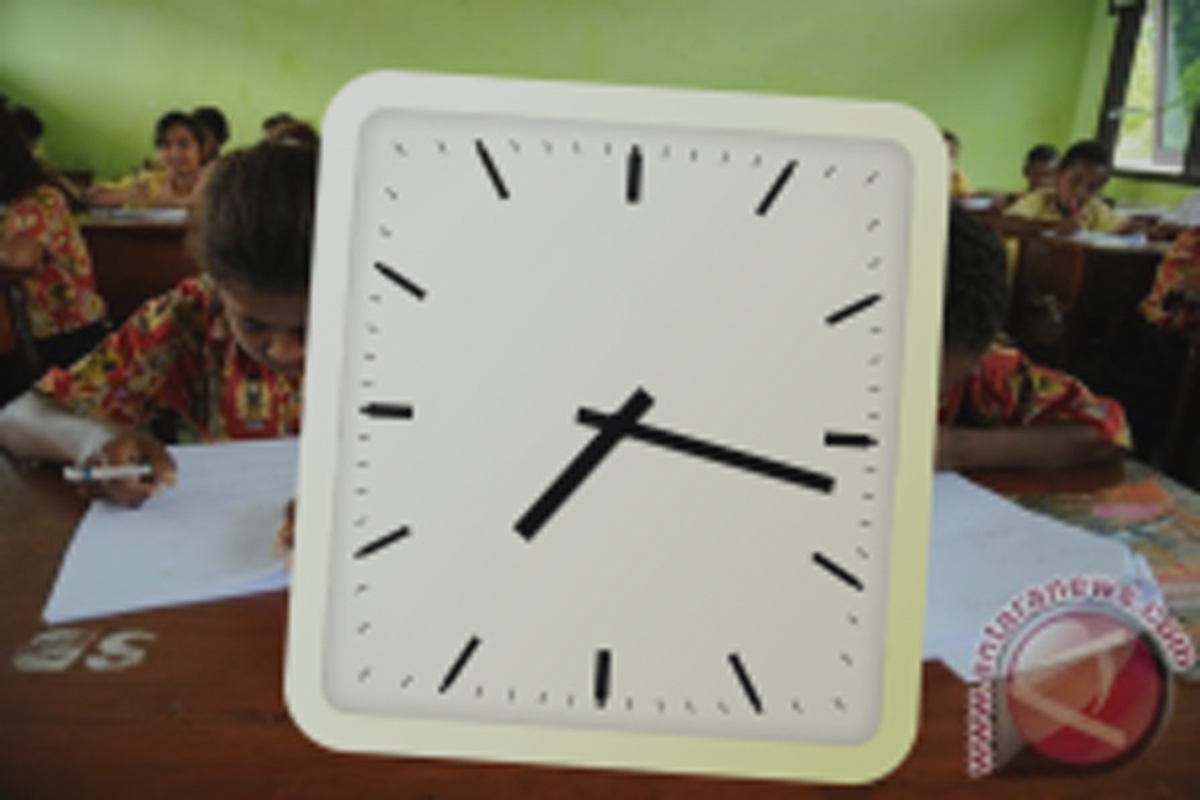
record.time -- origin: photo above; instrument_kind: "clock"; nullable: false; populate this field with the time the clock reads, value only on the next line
7:17
